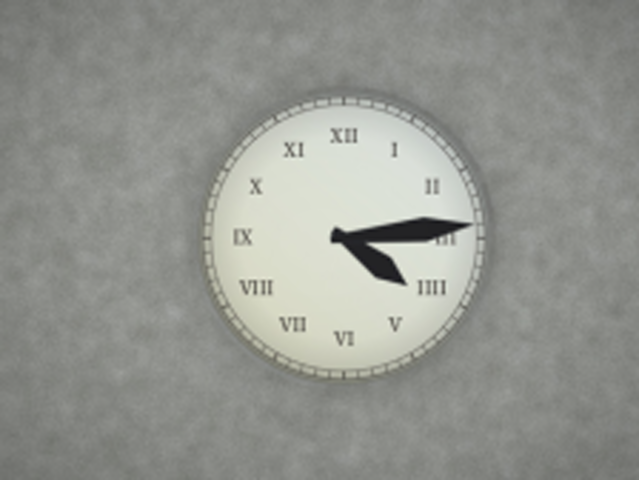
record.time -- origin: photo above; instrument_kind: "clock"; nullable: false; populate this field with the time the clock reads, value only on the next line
4:14
